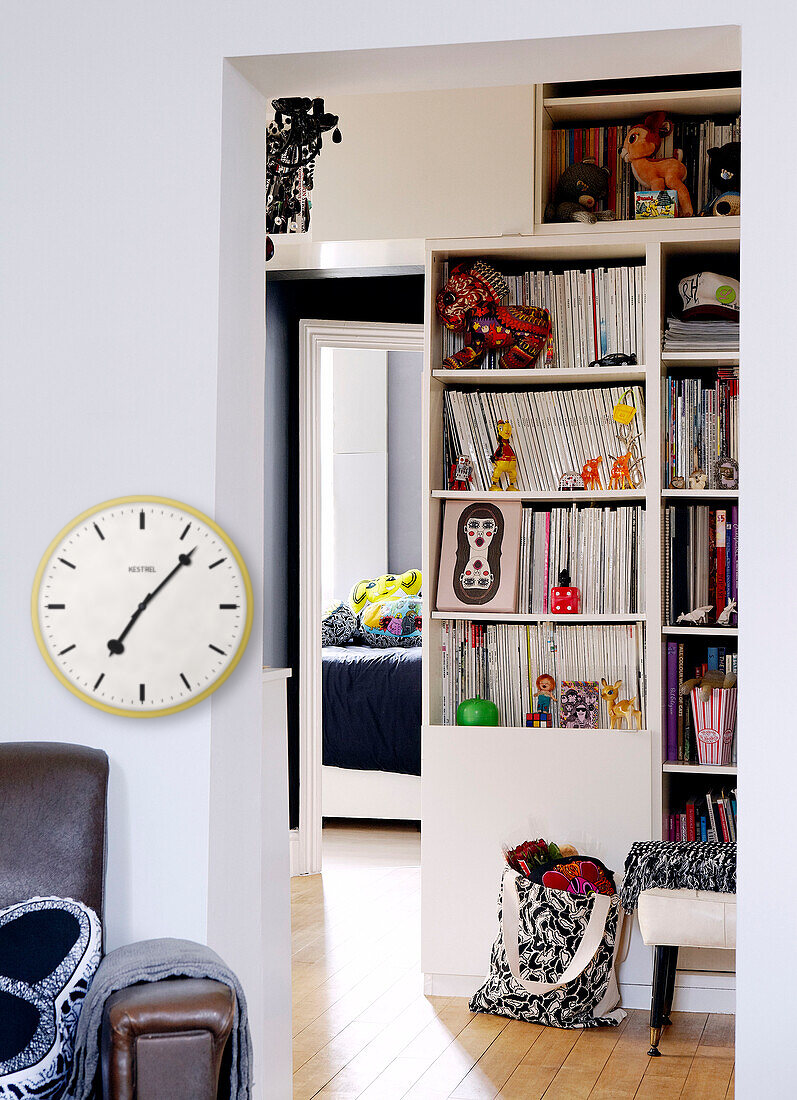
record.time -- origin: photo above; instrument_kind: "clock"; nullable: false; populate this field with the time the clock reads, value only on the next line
7:07
